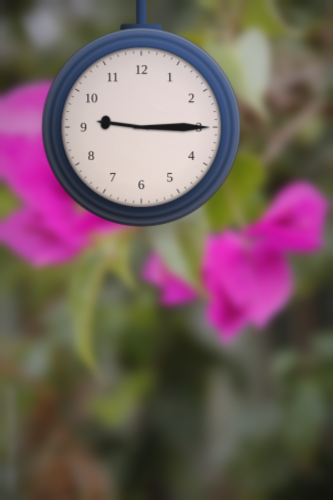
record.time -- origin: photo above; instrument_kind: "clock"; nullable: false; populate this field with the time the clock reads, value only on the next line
9:15
